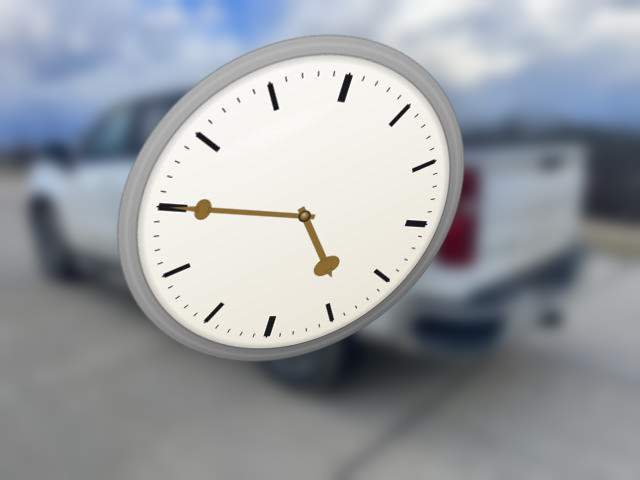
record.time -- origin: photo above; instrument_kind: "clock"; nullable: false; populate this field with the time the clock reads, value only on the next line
4:45
